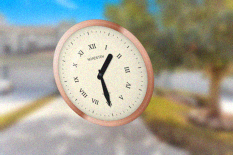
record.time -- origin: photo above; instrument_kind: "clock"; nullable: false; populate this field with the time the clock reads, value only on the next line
1:30
